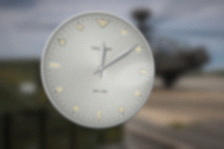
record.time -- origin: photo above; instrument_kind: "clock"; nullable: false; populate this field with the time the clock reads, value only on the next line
12:09
